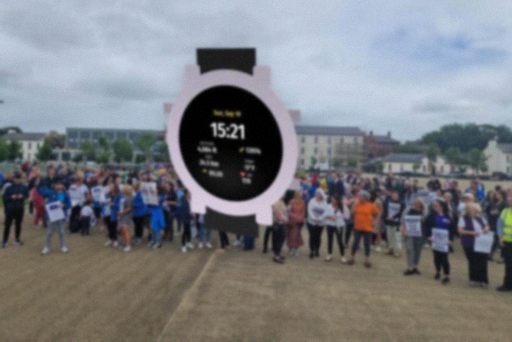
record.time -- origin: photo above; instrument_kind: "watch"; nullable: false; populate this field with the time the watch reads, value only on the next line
15:21
